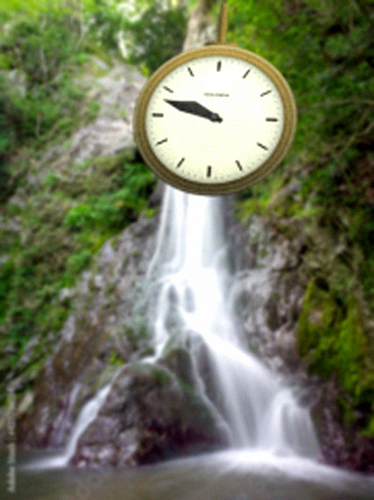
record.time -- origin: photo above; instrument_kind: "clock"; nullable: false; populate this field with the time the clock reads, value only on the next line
9:48
